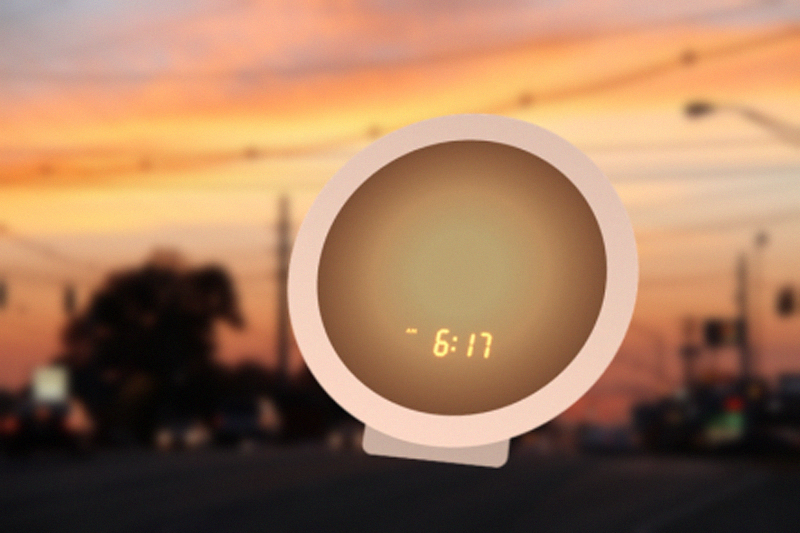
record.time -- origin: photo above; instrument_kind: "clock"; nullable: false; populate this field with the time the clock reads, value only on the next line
6:17
